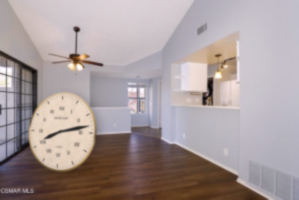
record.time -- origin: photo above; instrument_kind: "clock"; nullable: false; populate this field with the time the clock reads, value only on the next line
8:13
